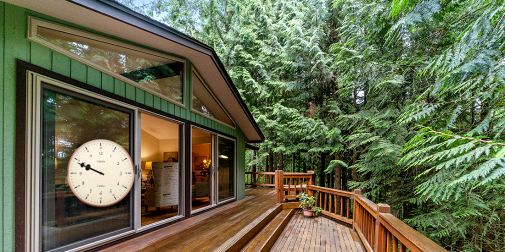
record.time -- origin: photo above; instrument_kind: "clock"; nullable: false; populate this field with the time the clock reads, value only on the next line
9:49
